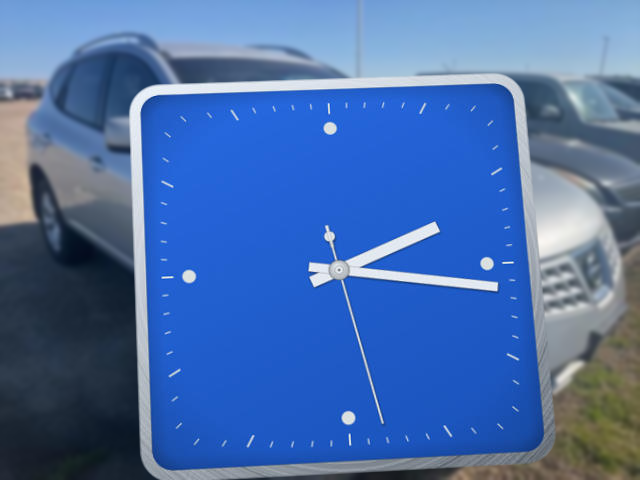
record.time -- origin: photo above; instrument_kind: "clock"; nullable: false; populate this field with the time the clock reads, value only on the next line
2:16:28
